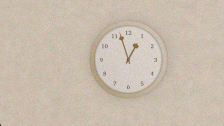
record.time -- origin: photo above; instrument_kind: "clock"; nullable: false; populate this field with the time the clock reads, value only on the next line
12:57
